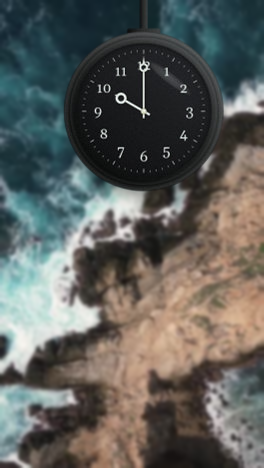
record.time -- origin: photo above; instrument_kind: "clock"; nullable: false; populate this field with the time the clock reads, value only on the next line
10:00
